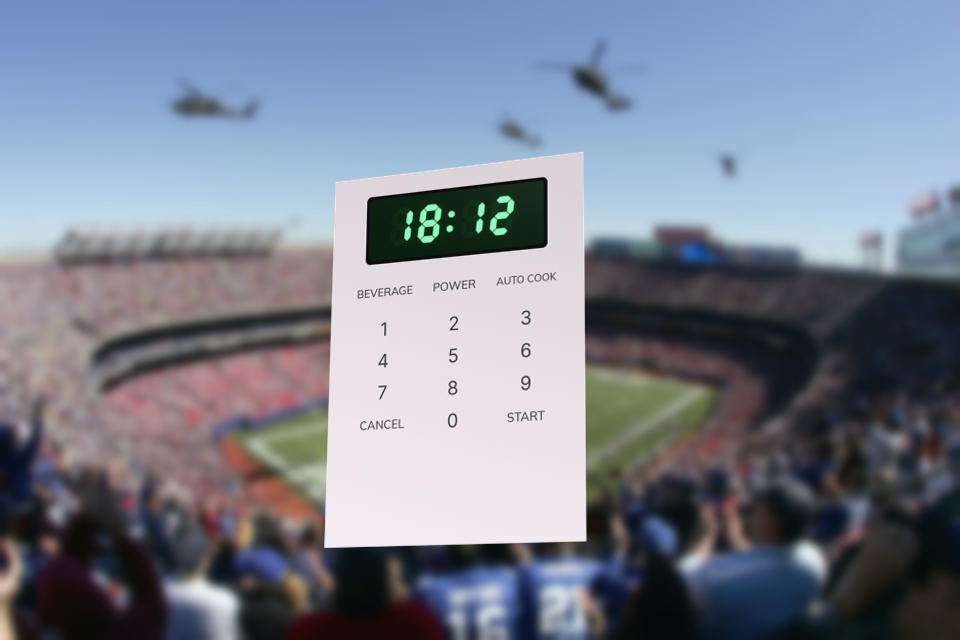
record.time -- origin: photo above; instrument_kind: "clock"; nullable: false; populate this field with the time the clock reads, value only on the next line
18:12
